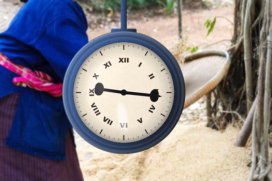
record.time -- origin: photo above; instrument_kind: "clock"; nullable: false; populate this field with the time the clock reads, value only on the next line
9:16
